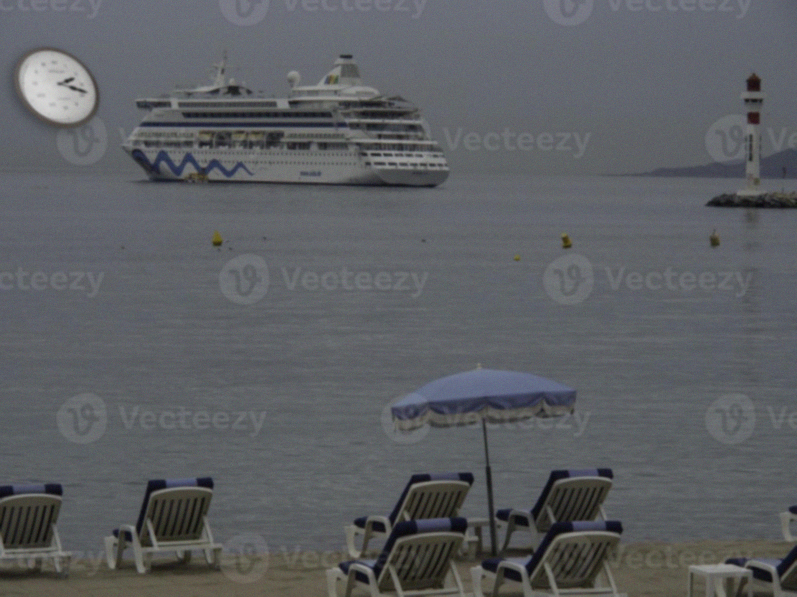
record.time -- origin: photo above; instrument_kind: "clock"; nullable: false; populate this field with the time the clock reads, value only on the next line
2:18
